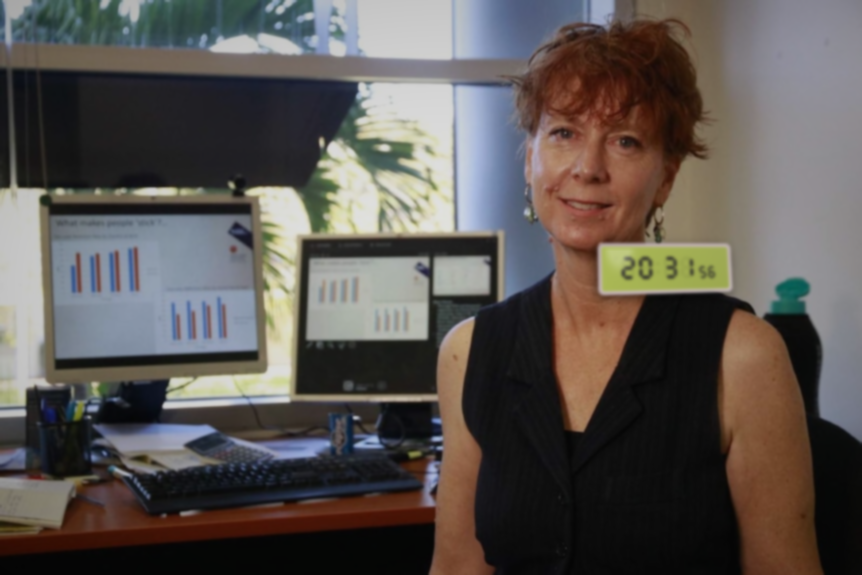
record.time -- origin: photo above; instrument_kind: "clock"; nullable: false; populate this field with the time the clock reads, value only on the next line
20:31
